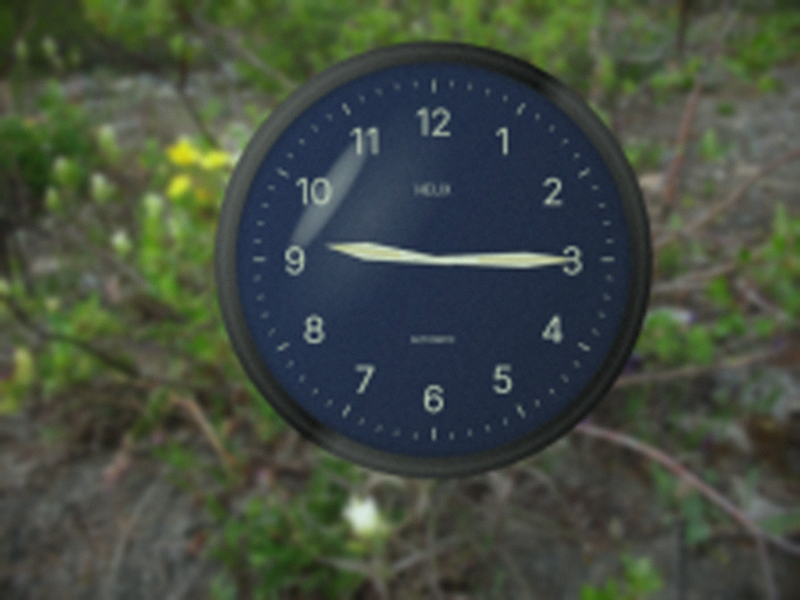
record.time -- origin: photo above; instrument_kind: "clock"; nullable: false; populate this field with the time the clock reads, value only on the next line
9:15
